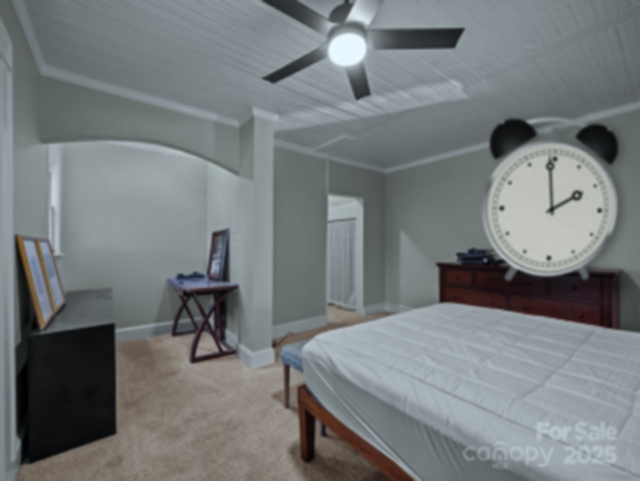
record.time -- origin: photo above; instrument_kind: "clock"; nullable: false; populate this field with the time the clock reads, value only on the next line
1:59
